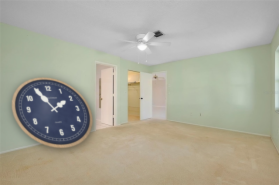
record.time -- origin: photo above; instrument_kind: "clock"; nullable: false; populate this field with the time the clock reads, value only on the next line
1:55
